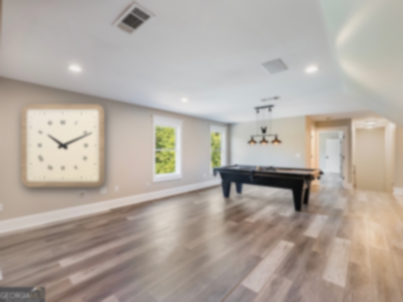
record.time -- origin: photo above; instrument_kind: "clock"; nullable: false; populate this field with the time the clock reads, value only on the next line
10:11
